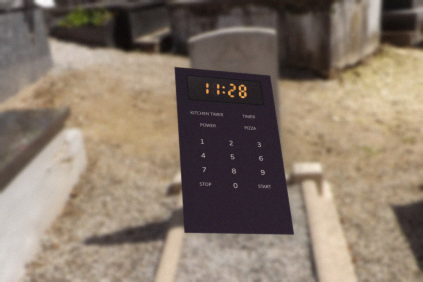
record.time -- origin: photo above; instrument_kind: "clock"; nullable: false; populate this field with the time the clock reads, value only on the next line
11:28
